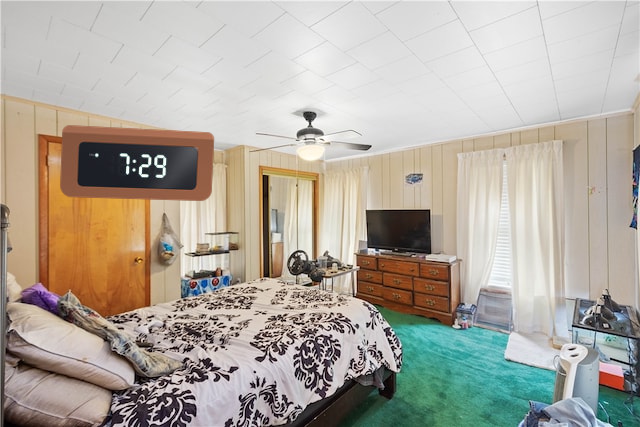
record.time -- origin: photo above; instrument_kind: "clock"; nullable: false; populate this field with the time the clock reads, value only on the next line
7:29
